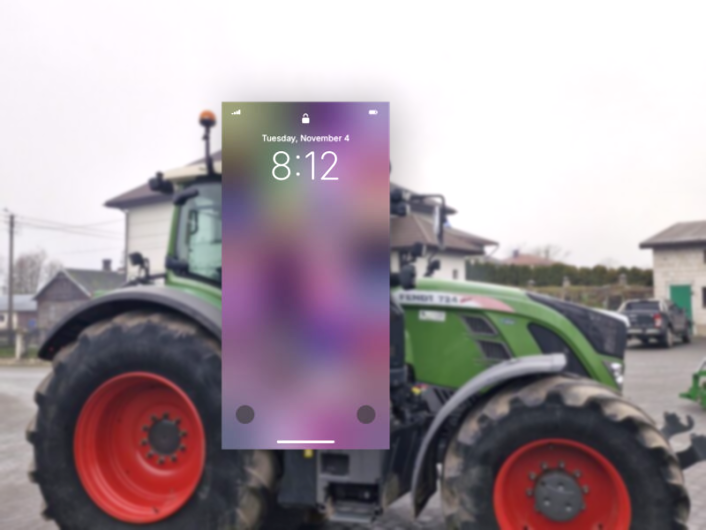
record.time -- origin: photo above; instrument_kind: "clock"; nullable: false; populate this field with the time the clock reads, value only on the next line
8:12
